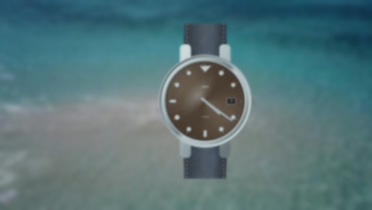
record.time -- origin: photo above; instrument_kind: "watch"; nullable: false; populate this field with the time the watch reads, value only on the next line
4:21
